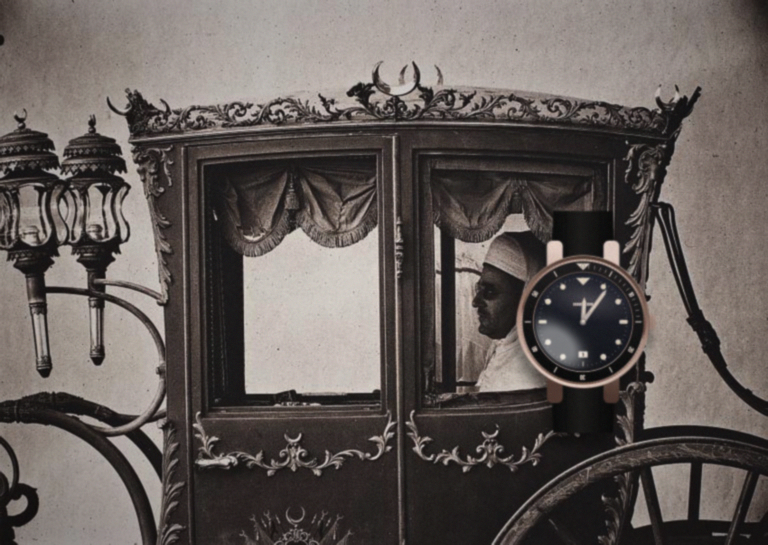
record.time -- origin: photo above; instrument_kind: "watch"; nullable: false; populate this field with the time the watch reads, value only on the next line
12:06
